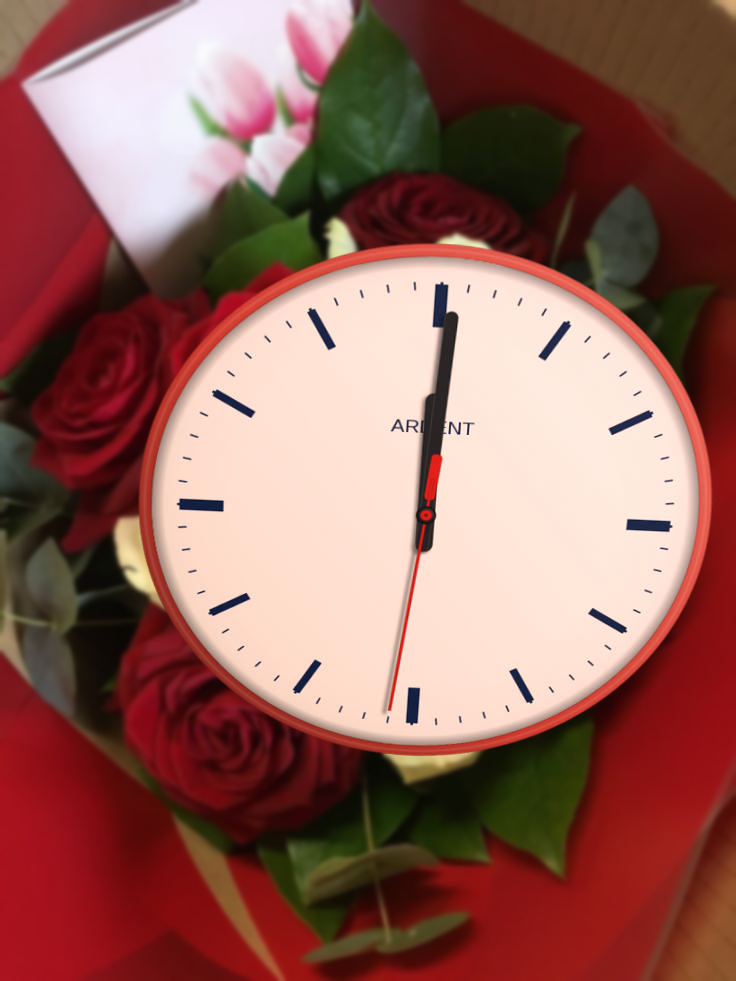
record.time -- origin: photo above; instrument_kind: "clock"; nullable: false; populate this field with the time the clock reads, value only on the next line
12:00:31
